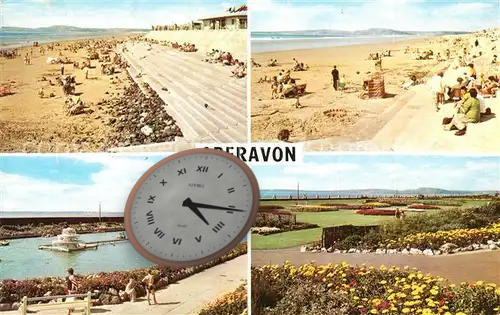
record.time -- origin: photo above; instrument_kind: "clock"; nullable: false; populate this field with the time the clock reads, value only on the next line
4:15
